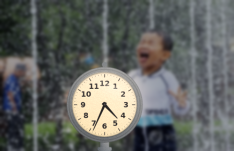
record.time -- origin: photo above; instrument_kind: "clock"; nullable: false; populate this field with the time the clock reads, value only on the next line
4:34
